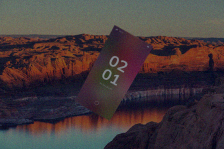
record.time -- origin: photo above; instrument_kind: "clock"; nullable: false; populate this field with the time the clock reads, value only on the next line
2:01
